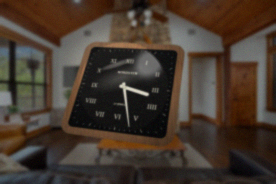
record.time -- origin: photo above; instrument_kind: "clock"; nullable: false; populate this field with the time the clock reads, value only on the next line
3:27
